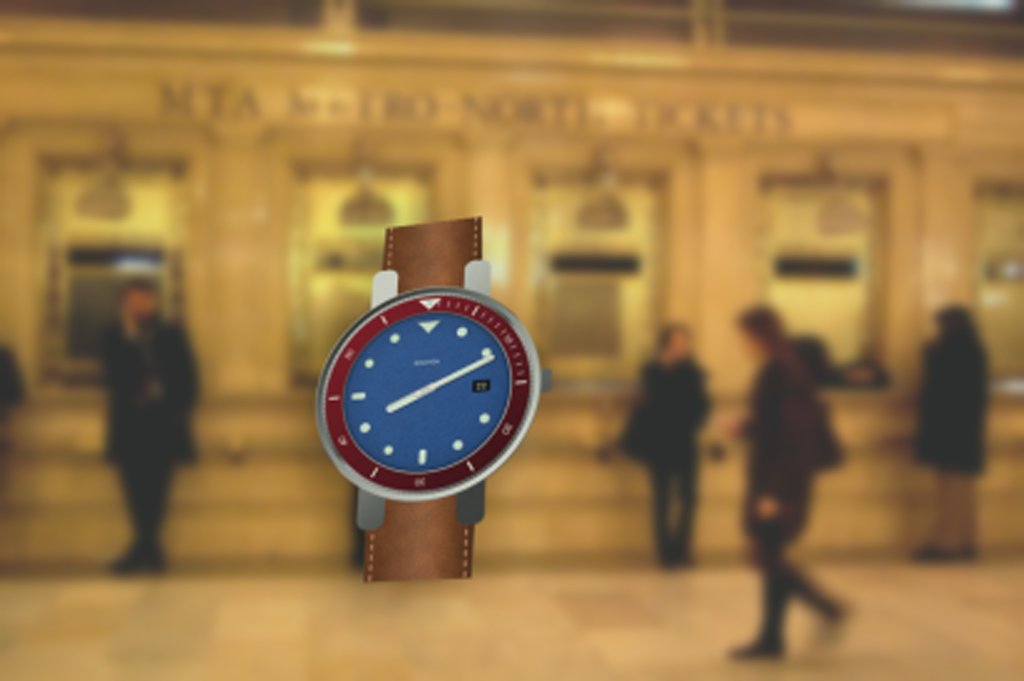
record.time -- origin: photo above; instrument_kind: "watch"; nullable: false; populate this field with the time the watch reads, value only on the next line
8:11
